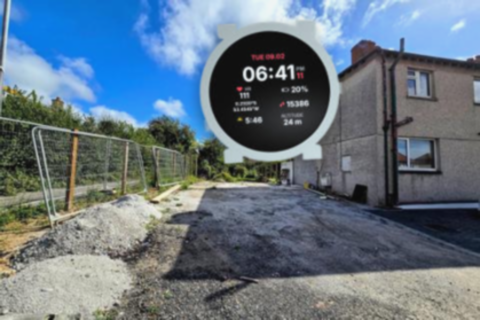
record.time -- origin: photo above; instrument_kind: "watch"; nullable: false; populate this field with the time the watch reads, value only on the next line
6:41
